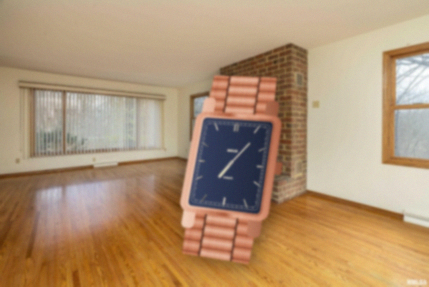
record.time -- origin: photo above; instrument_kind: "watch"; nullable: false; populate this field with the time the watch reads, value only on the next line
7:06
